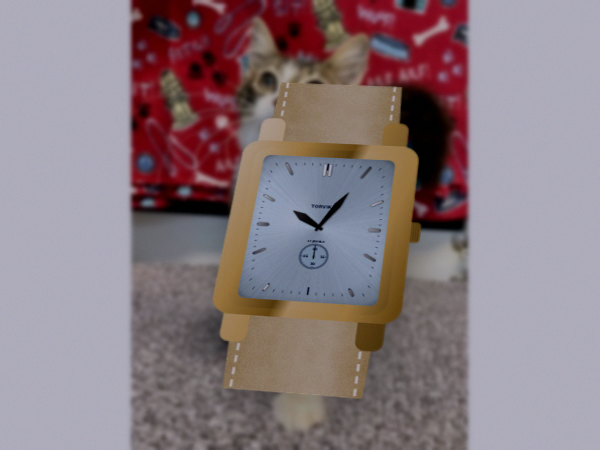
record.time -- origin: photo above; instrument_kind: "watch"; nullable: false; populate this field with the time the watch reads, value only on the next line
10:05
